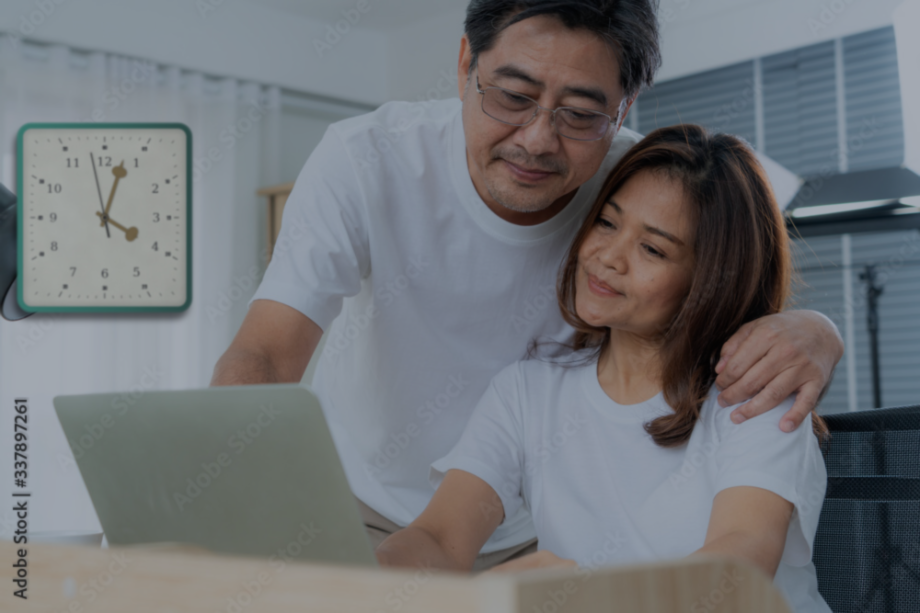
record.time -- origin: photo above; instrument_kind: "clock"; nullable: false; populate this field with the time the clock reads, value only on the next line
4:02:58
